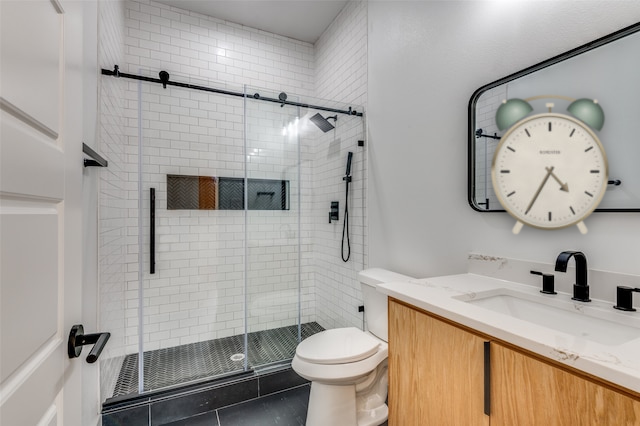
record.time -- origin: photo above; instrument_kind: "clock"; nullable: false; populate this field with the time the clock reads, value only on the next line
4:35
